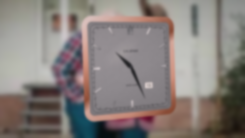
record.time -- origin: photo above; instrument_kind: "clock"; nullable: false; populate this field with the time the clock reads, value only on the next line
10:26
